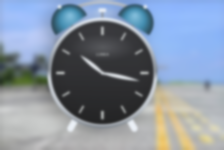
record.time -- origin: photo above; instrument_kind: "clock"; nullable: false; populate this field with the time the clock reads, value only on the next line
10:17
